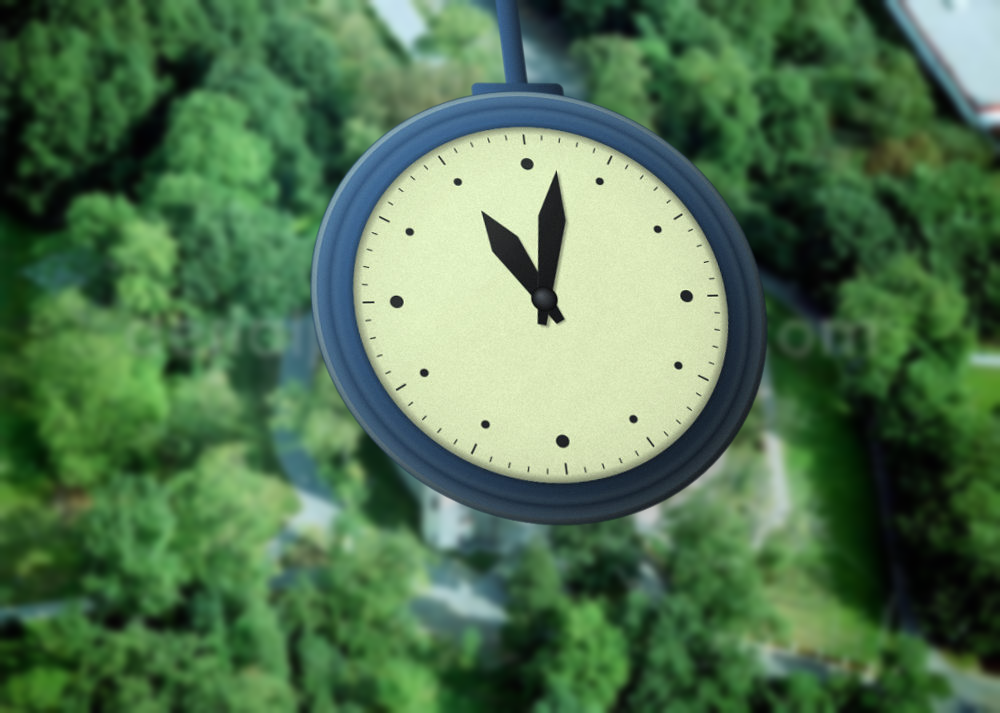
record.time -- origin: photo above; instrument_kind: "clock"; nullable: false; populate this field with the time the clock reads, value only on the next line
11:02
